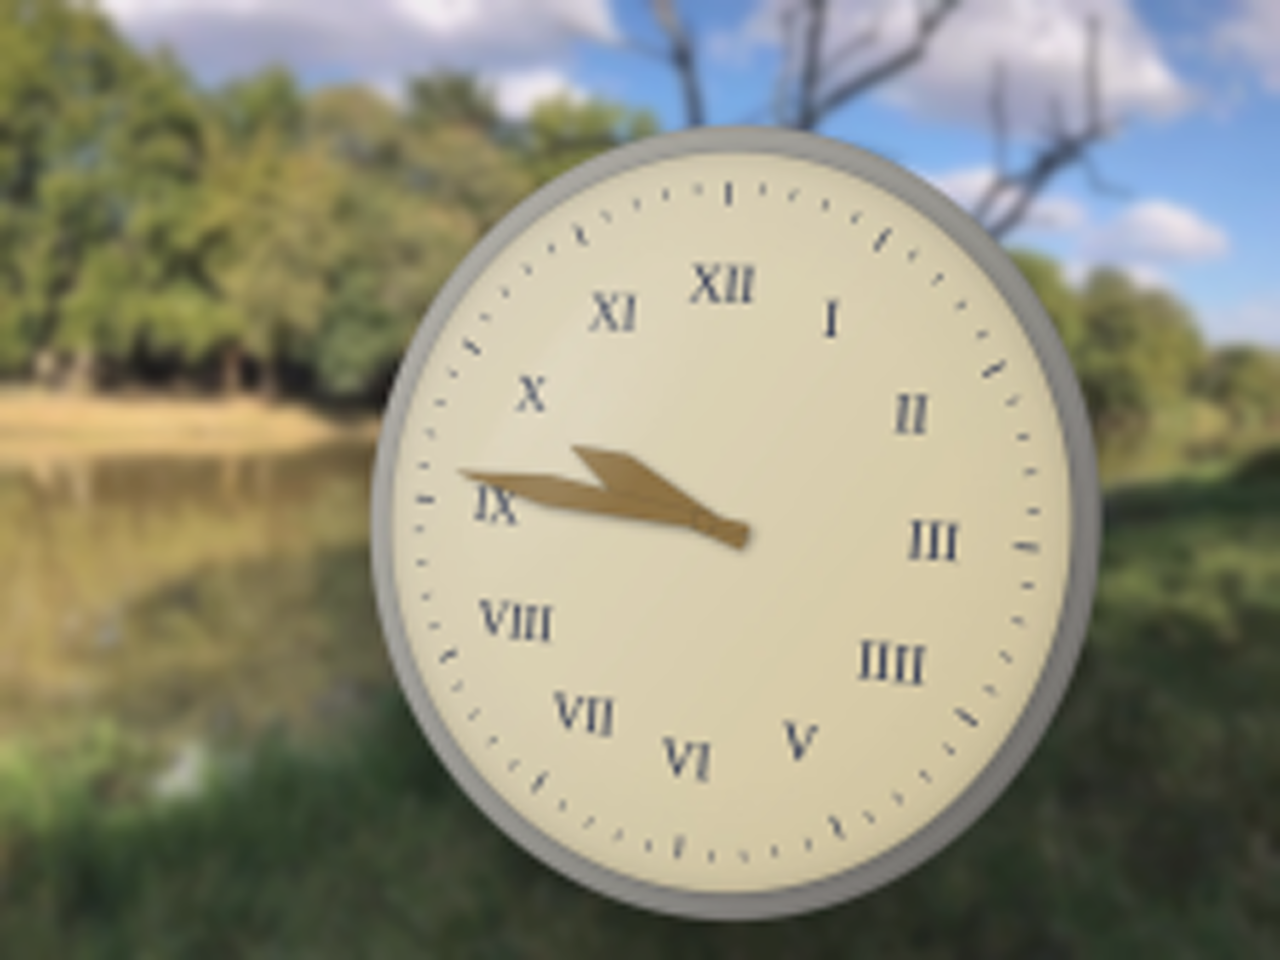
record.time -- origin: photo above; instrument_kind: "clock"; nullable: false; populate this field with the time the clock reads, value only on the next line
9:46
